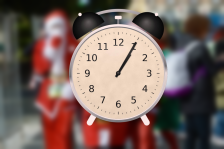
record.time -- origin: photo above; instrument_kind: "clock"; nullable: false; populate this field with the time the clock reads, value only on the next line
1:05
